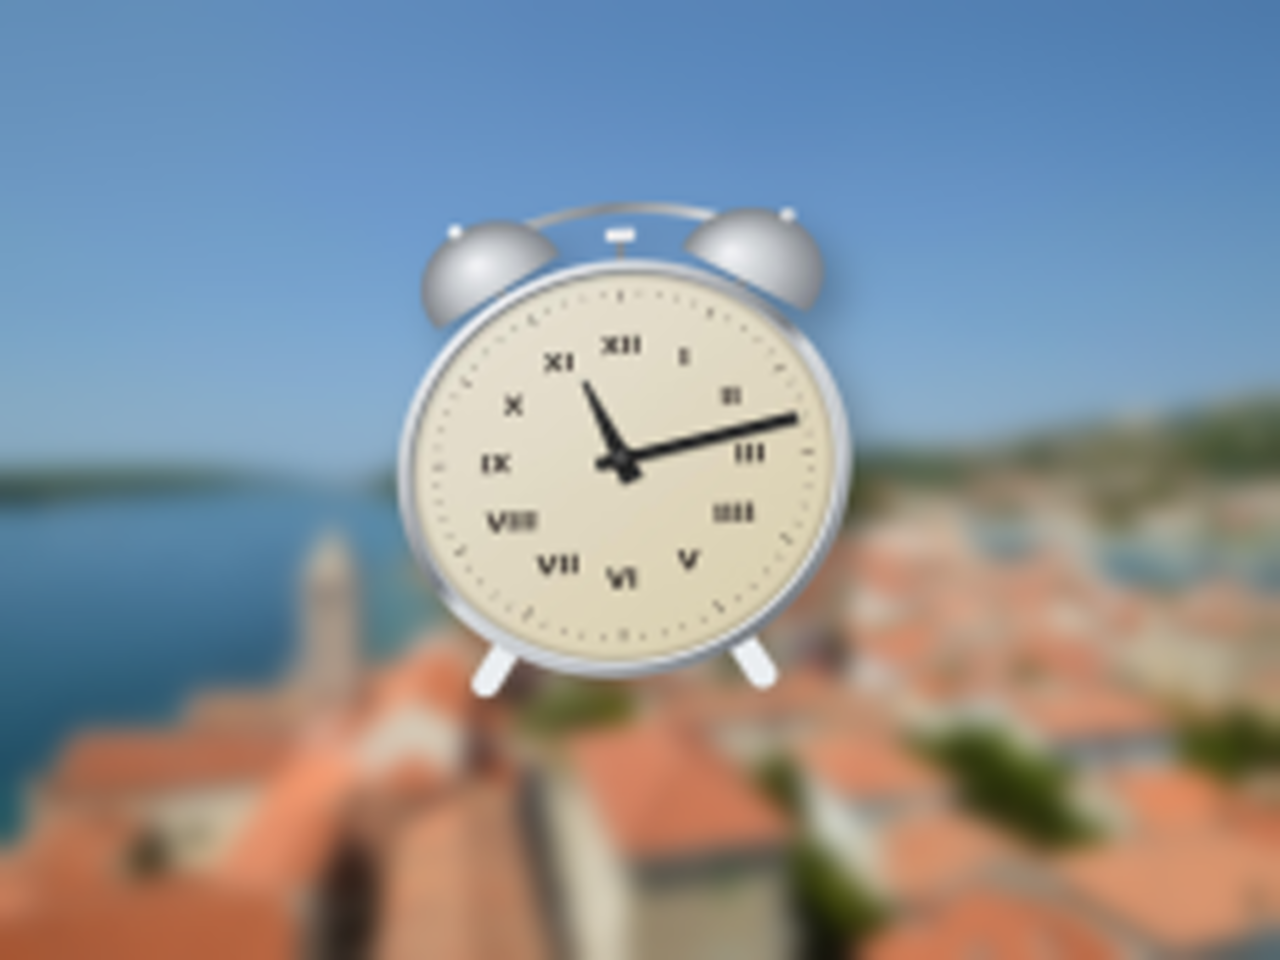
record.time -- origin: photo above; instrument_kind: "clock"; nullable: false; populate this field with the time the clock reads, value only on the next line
11:13
